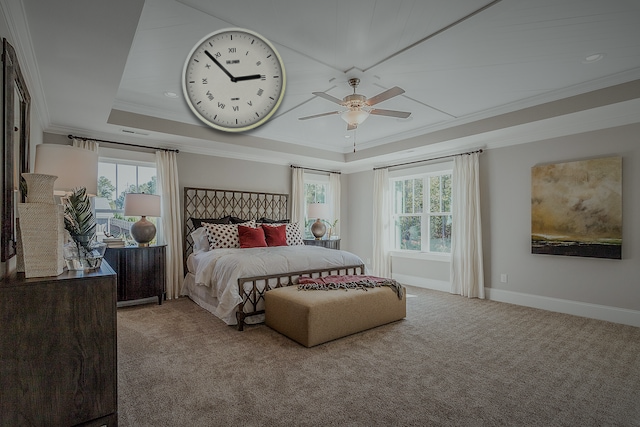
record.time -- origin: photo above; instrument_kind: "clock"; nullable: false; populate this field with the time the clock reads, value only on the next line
2:53
